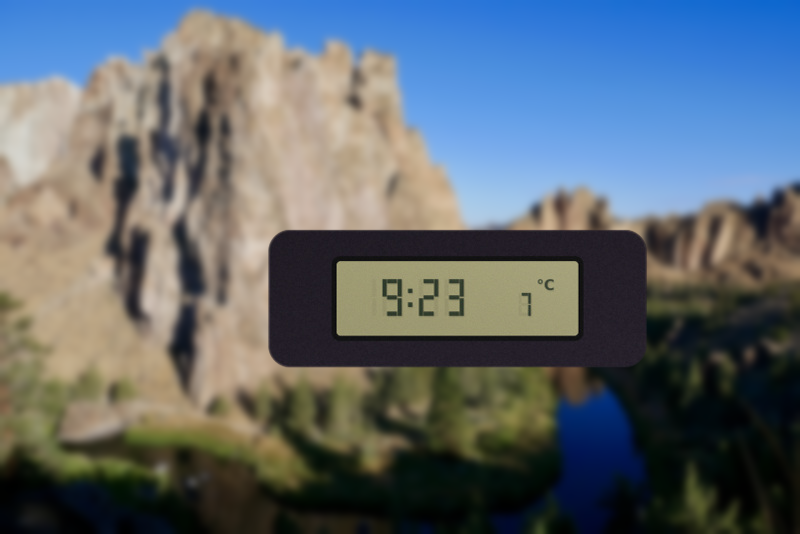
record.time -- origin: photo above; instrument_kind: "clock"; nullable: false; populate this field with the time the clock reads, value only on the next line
9:23
